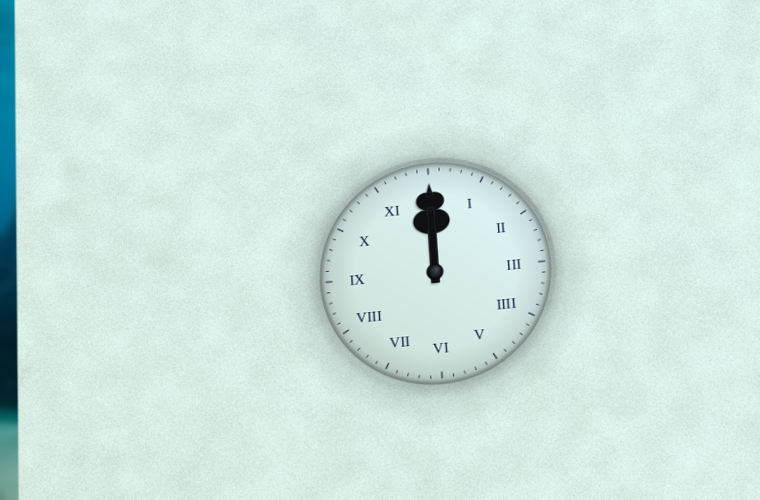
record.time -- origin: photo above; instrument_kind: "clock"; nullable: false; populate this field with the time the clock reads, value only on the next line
12:00
